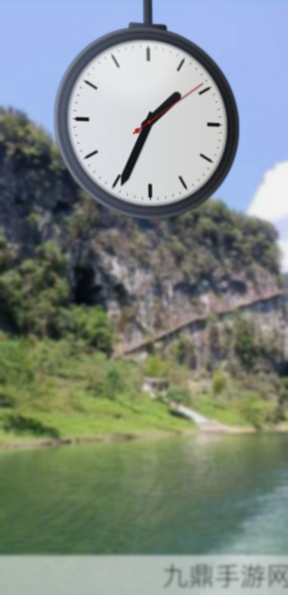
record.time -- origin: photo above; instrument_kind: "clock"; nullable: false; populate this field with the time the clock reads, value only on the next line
1:34:09
